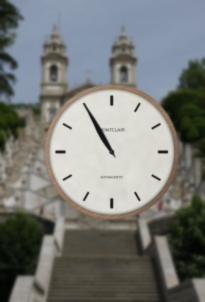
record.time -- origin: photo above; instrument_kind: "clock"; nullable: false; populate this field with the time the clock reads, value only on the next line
10:55
